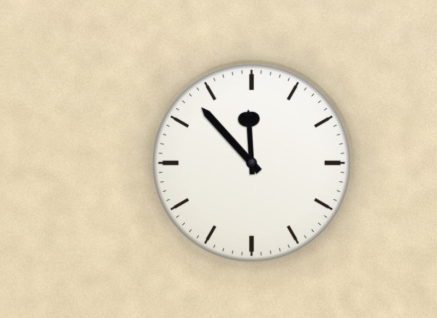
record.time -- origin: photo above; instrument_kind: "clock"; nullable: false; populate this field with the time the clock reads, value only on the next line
11:53
